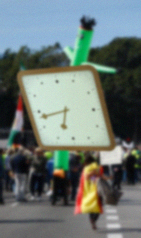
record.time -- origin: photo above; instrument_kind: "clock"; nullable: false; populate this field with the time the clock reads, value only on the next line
6:43
